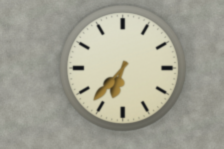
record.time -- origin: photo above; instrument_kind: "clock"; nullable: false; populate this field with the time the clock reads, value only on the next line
6:37
